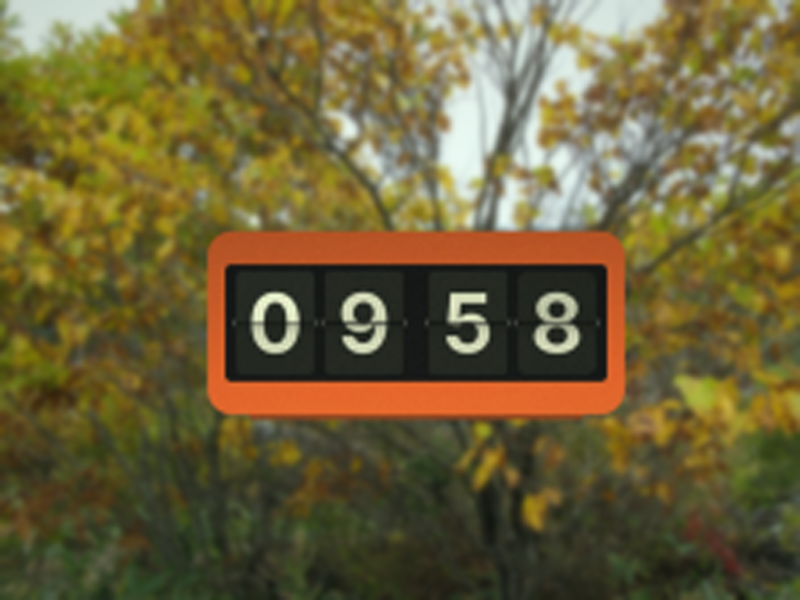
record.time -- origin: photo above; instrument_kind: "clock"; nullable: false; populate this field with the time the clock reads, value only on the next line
9:58
